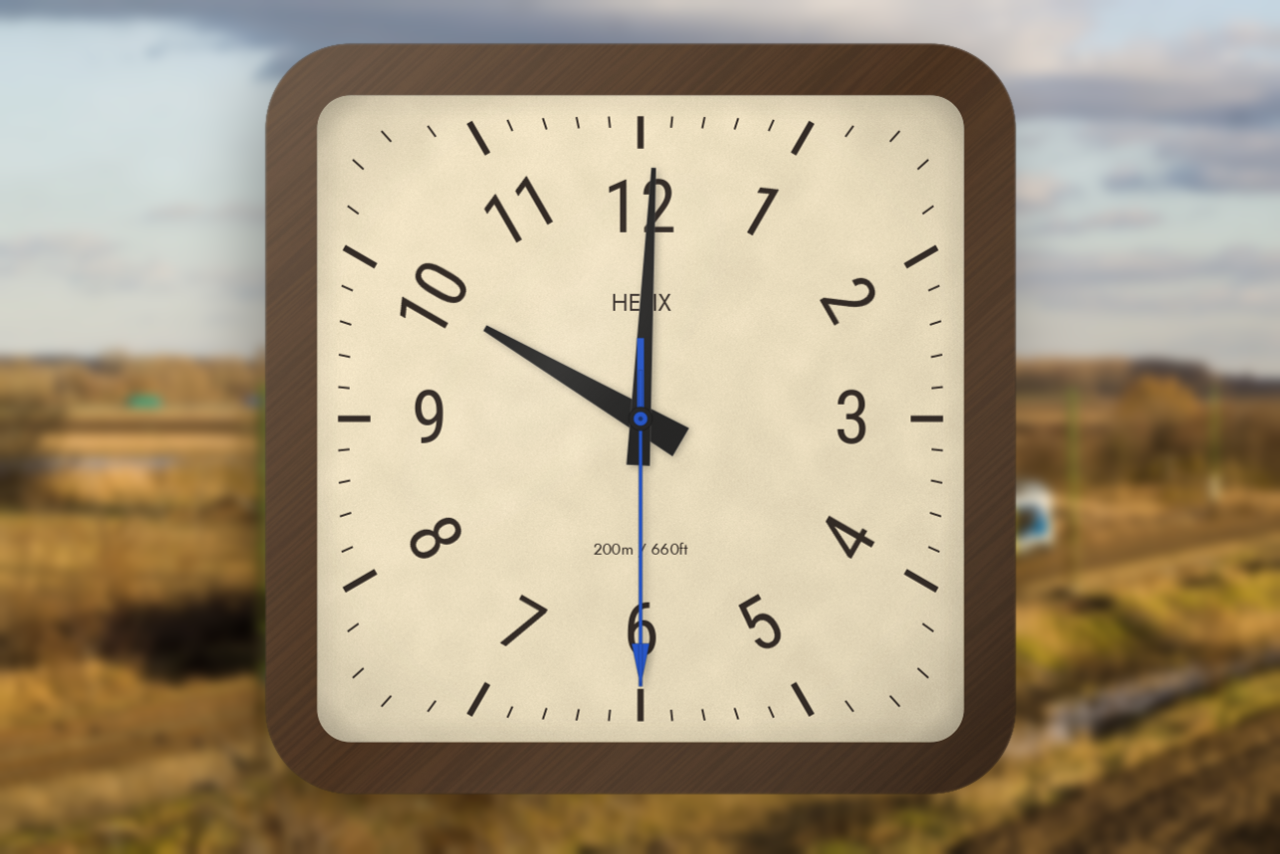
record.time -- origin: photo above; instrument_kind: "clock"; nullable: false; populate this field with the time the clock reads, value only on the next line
10:00:30
